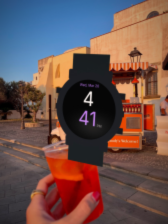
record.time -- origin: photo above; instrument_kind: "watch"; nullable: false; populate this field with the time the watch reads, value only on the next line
4:41
